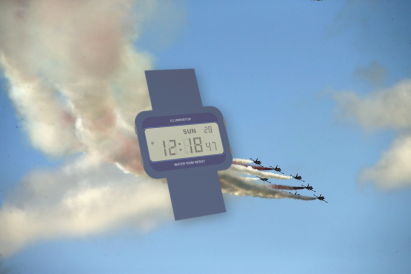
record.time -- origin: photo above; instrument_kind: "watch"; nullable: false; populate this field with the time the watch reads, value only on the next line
12:18:47
